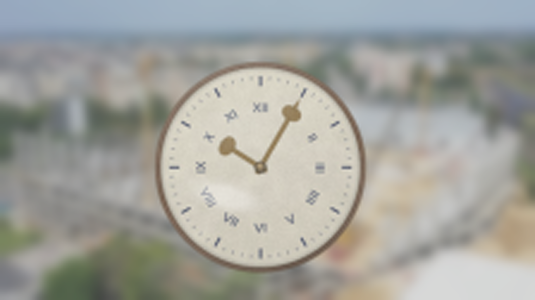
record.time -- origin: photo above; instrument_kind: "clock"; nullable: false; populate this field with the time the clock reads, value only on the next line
10:05
